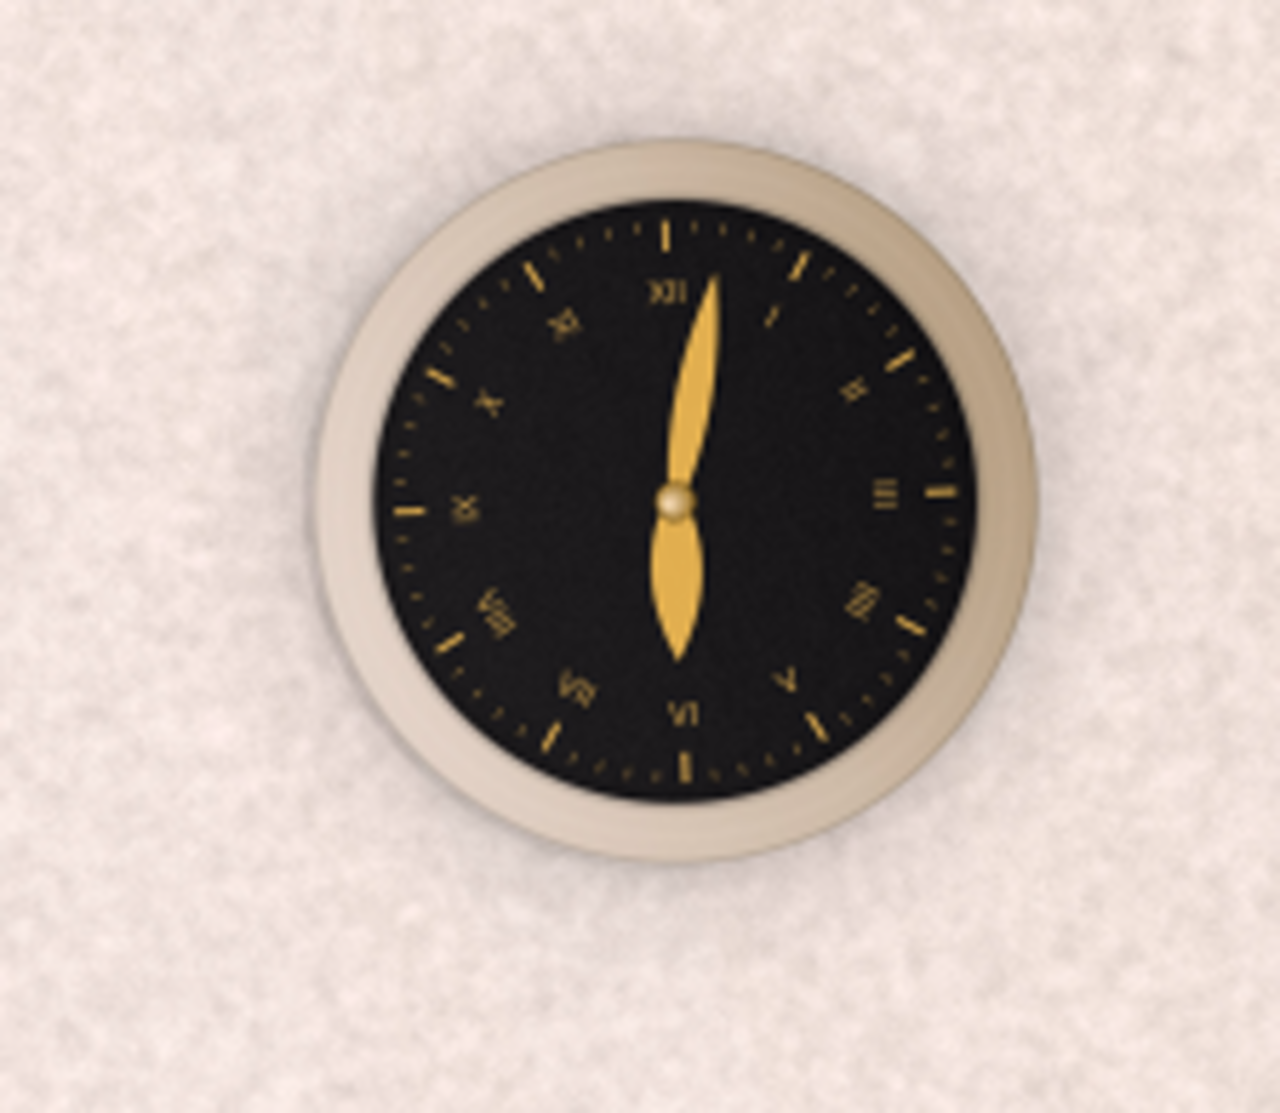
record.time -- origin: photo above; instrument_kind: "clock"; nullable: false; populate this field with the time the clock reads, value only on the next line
6:02
